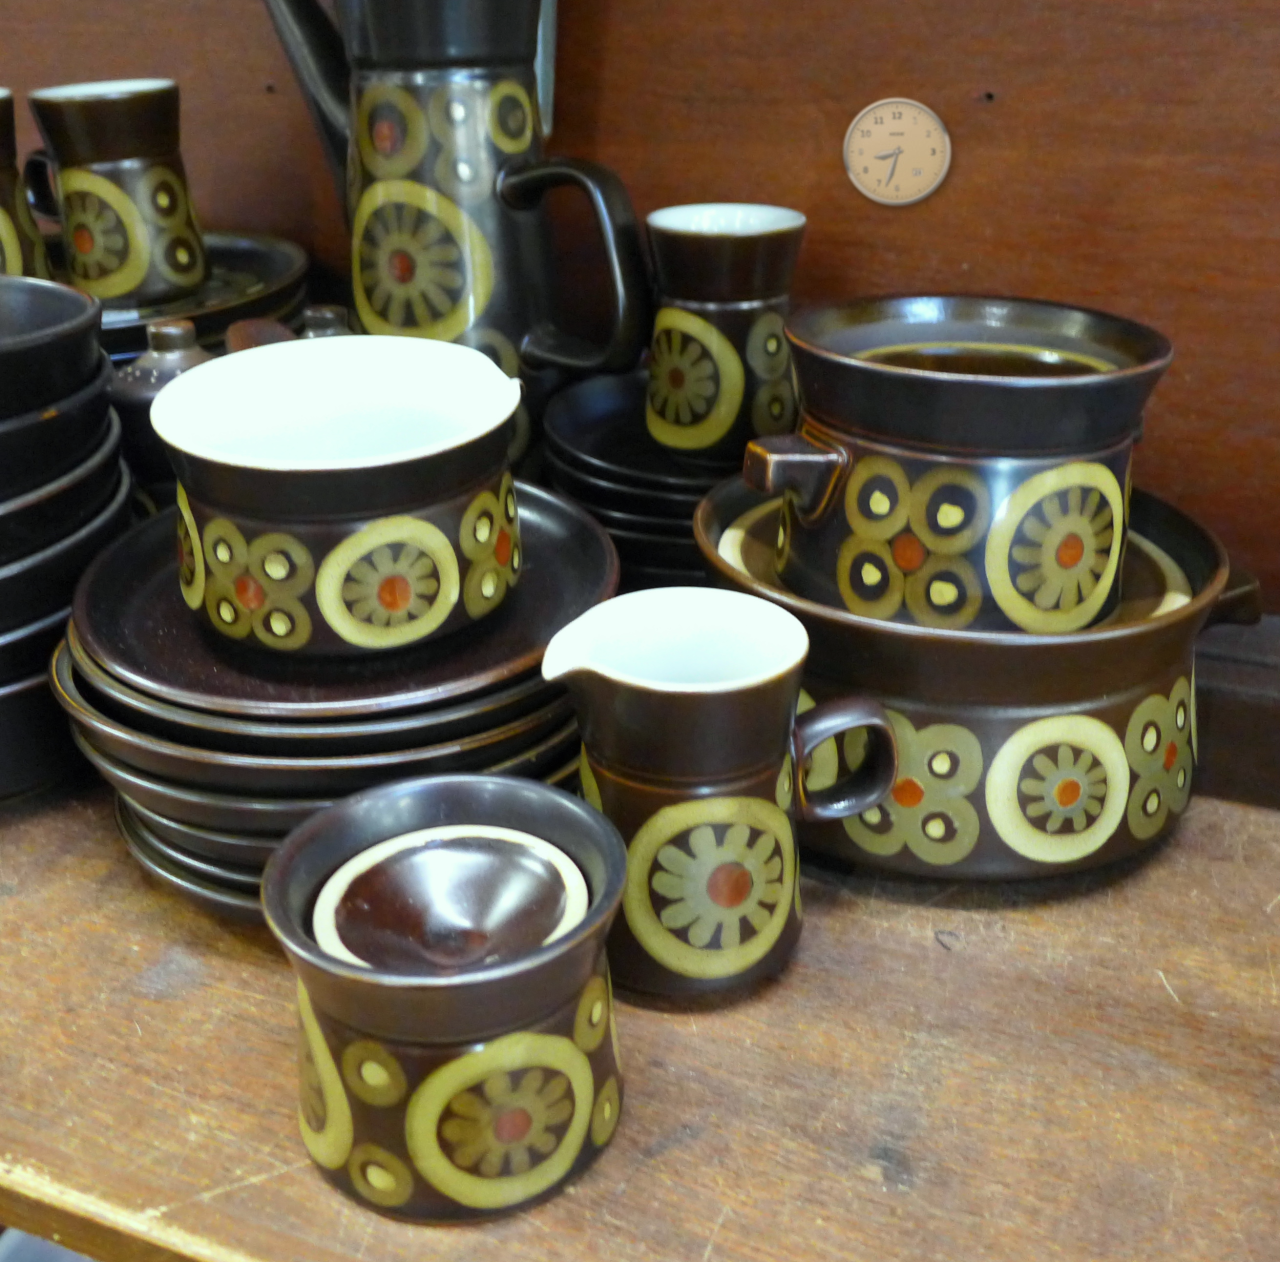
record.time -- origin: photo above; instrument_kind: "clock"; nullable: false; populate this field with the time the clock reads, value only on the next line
8:33
